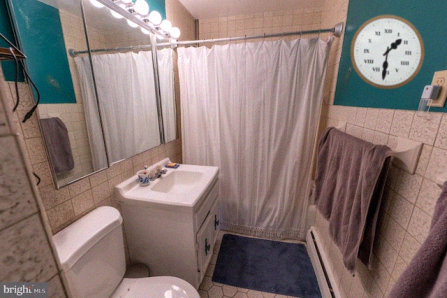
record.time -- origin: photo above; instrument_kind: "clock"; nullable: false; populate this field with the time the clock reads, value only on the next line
1:31
